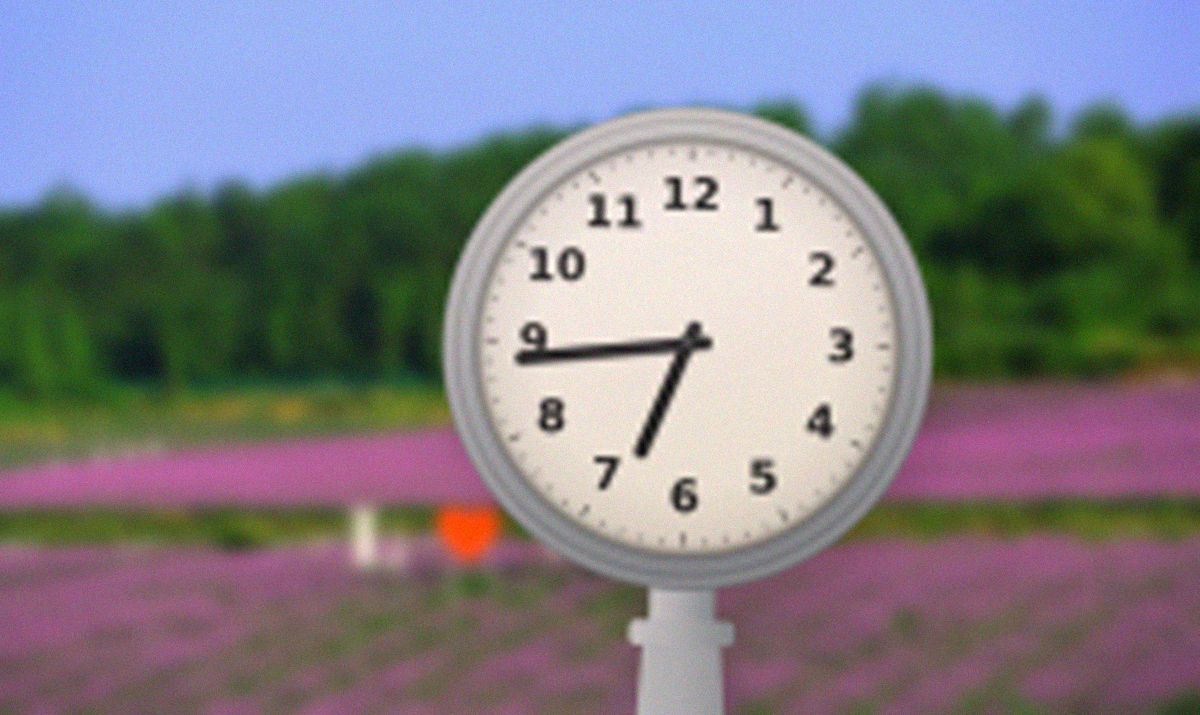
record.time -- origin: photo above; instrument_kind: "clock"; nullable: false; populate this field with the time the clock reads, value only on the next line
6:44
